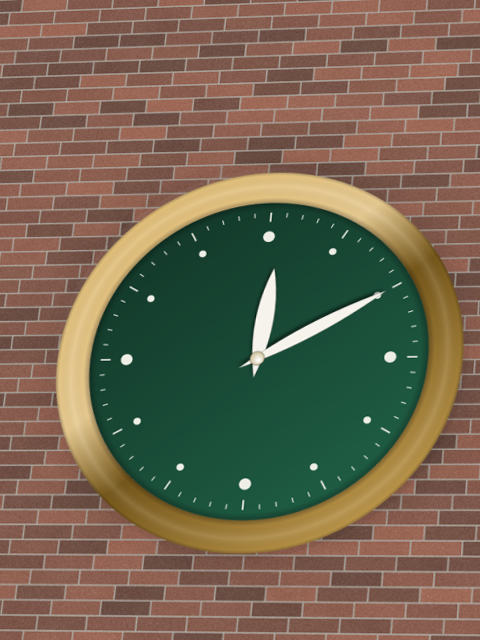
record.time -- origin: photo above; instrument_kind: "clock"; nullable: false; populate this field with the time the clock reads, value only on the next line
12:10
